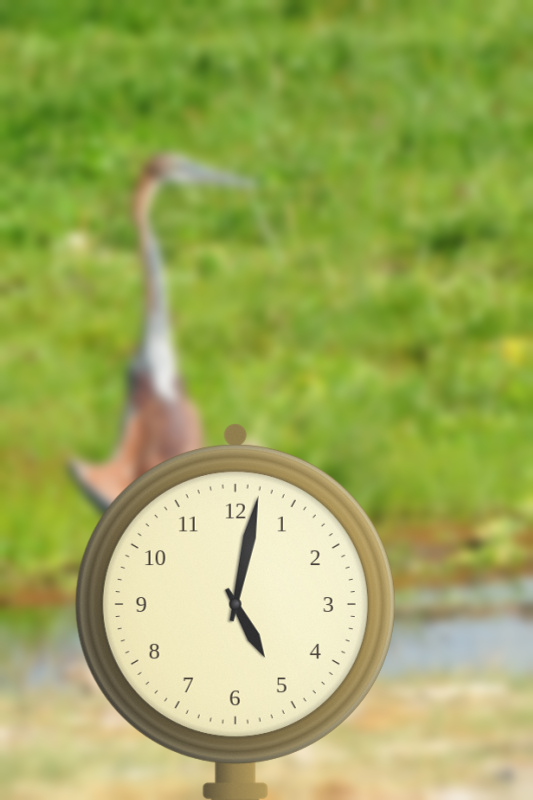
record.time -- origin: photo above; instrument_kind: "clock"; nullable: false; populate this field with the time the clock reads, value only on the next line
5:02
